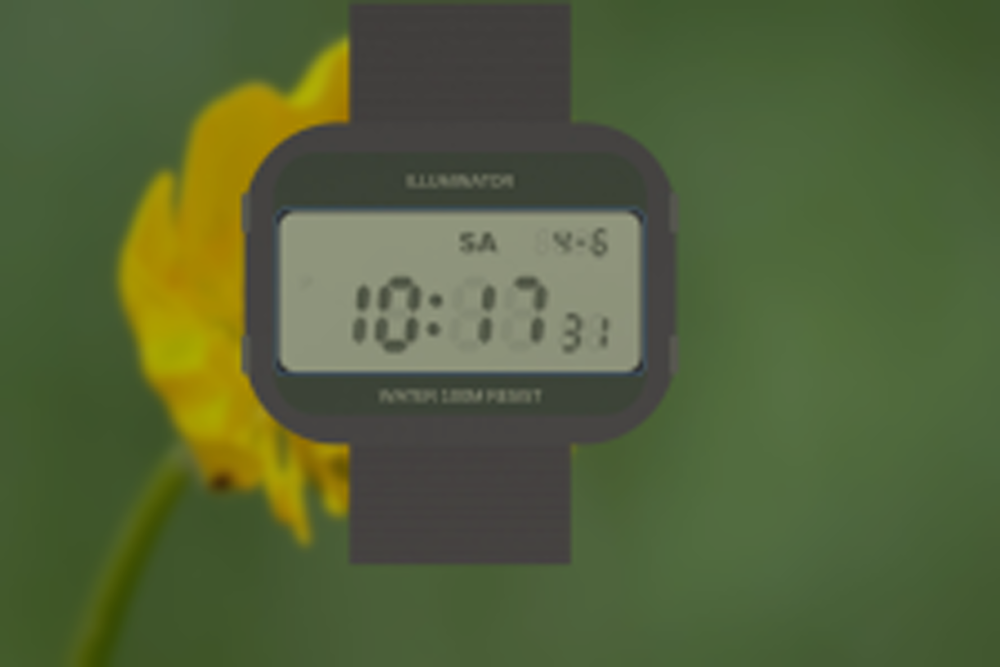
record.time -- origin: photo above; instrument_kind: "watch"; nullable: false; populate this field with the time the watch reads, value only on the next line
10:17:31
